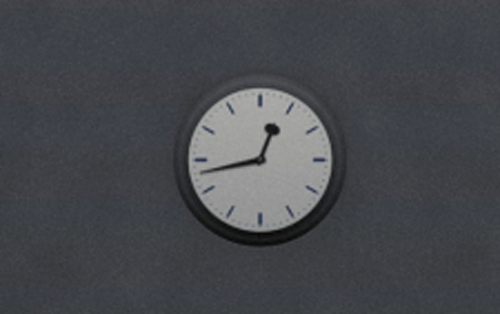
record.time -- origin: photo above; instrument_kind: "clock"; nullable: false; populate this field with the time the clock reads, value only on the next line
12:43
